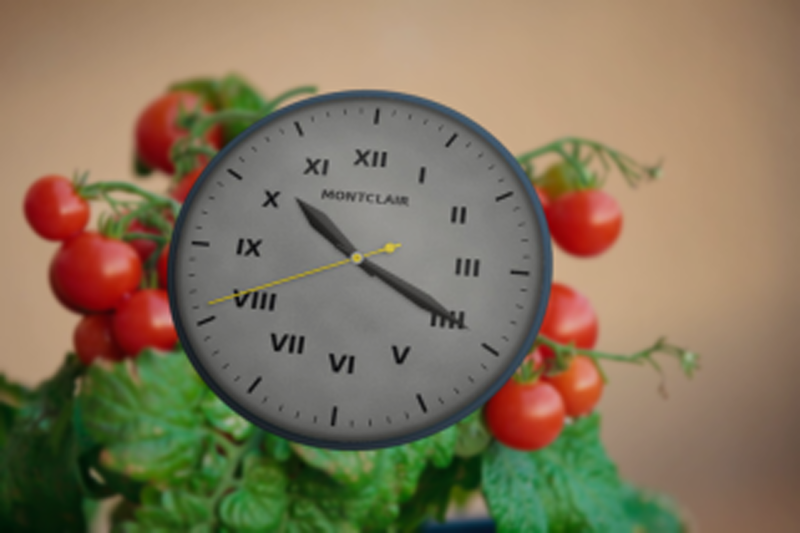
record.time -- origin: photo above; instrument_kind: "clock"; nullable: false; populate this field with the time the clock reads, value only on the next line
10:19:41
